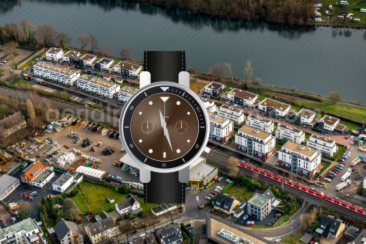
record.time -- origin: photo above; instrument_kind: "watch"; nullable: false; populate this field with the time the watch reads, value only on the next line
11:27
